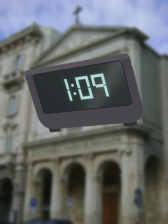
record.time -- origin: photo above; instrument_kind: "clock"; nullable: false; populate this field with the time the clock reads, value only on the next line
1:09
